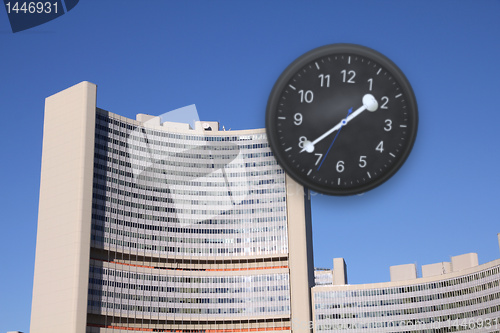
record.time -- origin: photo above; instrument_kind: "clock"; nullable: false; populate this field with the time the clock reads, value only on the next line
1:38:34
